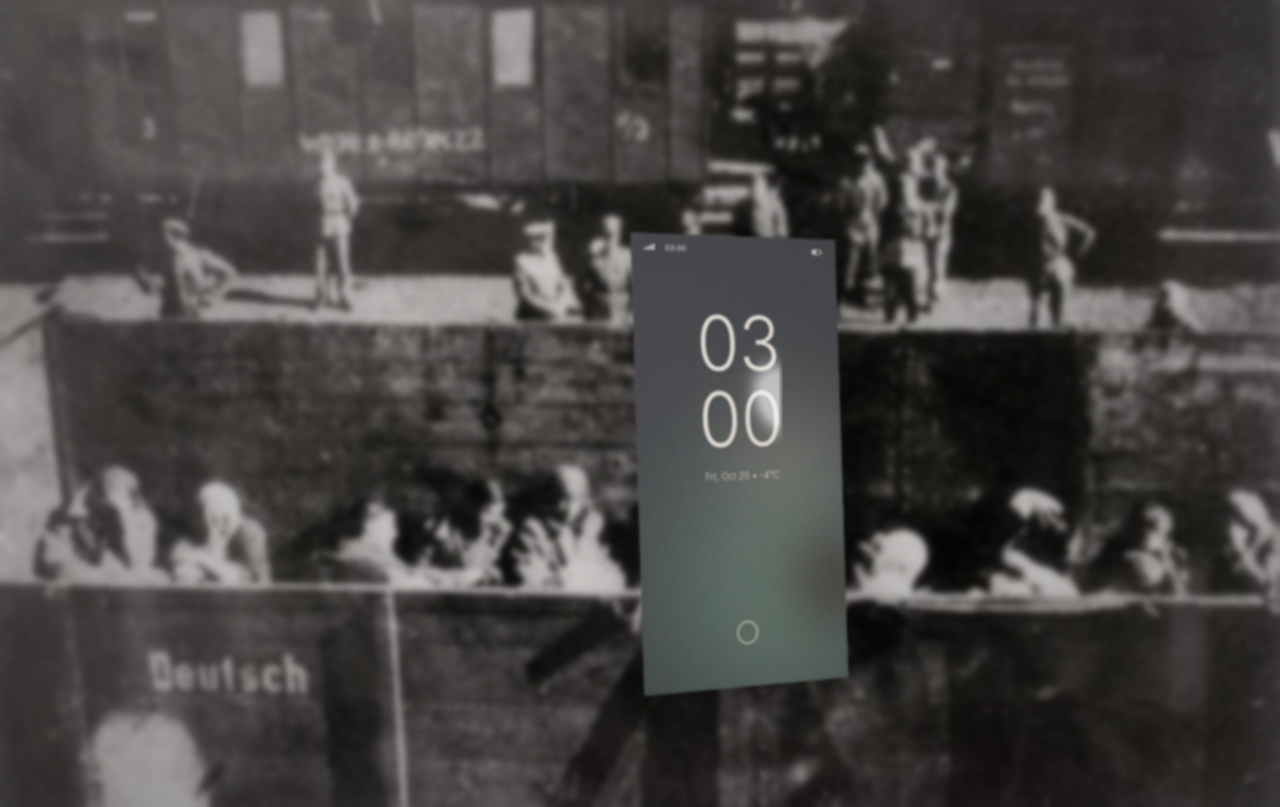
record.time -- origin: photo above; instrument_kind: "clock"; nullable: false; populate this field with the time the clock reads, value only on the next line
3:00
